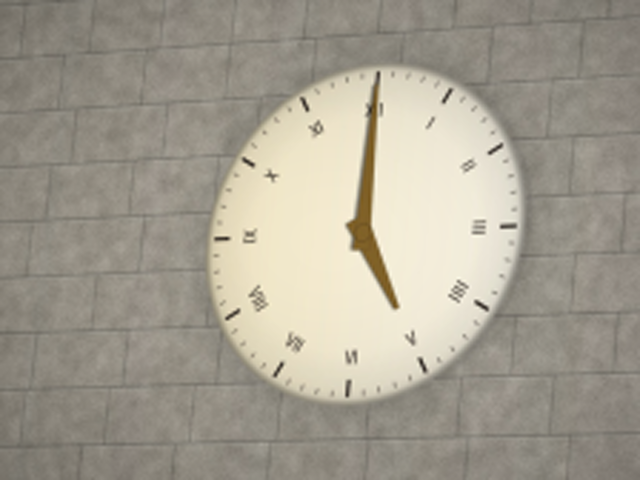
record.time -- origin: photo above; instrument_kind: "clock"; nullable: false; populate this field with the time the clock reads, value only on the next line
5:00
